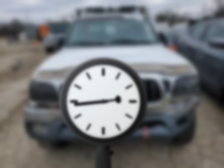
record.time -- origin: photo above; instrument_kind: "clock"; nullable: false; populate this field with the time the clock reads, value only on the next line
2:44
